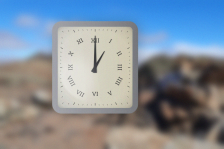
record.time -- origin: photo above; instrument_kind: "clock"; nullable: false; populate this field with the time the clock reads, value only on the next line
1:00
